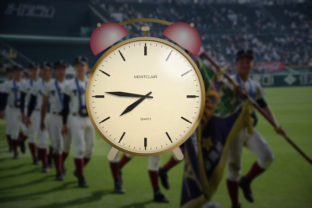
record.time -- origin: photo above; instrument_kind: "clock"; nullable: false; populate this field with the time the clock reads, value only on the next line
7:46
